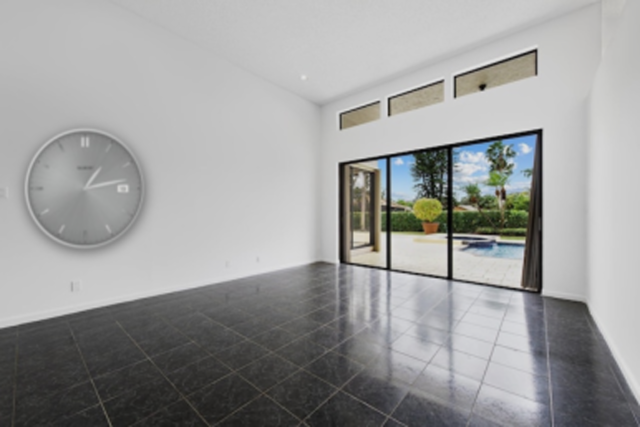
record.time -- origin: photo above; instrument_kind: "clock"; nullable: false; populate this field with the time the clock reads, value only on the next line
1:13
